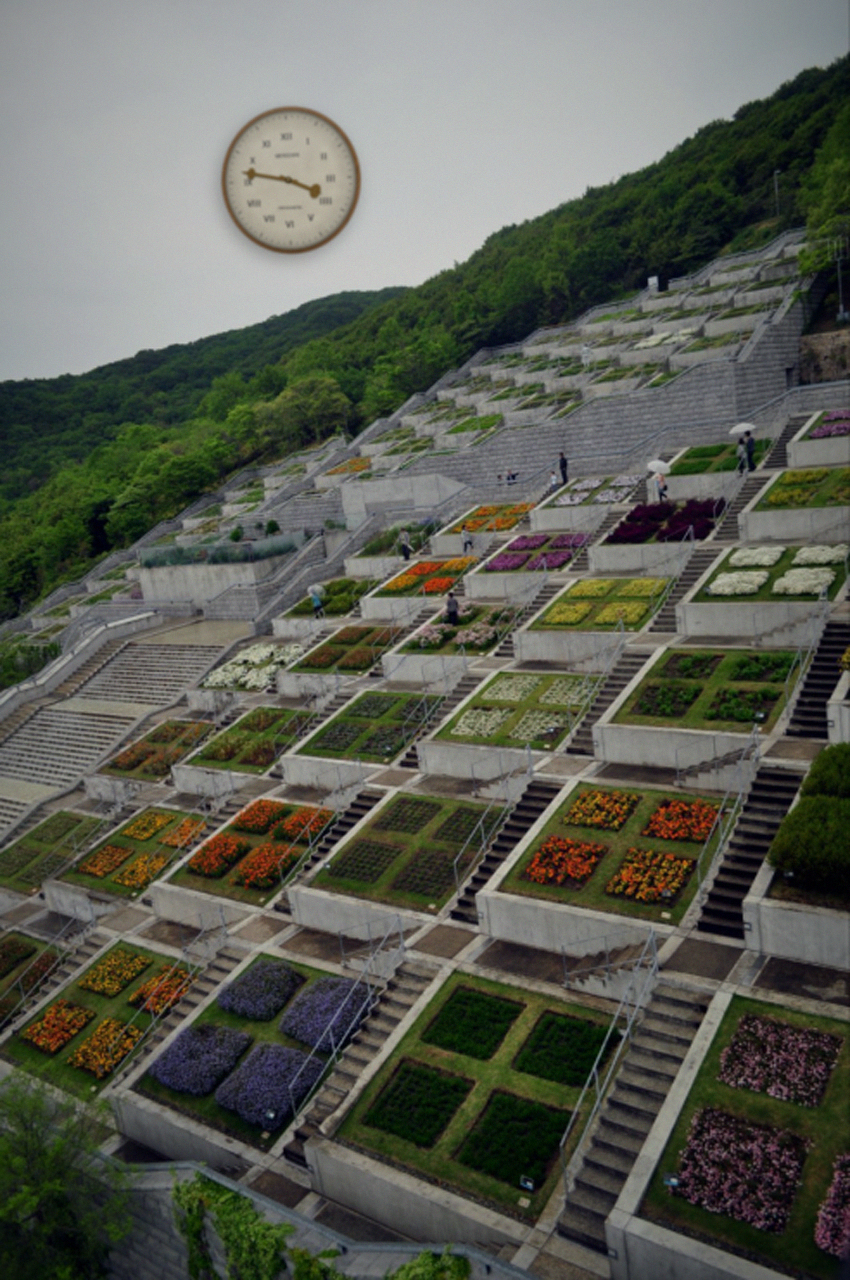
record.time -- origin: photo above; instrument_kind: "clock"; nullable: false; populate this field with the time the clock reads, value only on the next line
3:47
